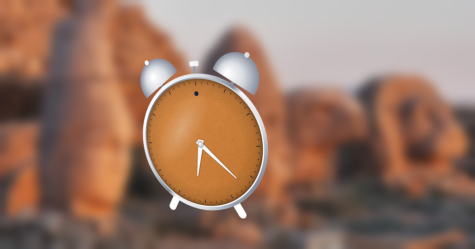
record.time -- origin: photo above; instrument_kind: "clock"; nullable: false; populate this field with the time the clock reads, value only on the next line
6:22
